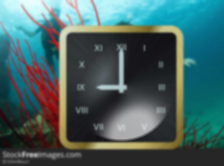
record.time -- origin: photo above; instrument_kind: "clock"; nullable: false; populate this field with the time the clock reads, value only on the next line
9:00
